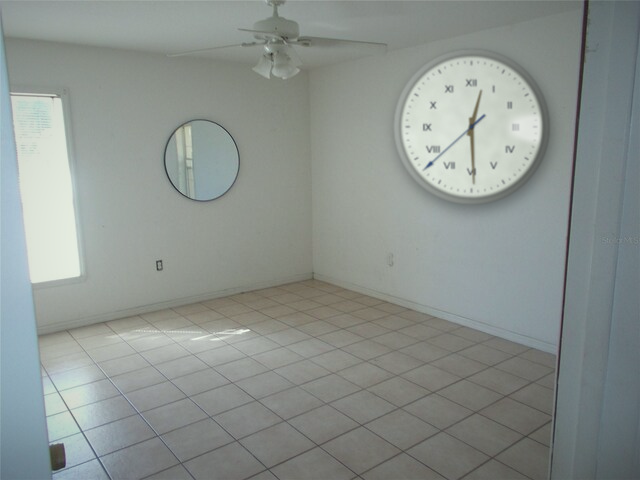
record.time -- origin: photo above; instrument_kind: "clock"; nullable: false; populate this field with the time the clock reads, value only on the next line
12:29:38
